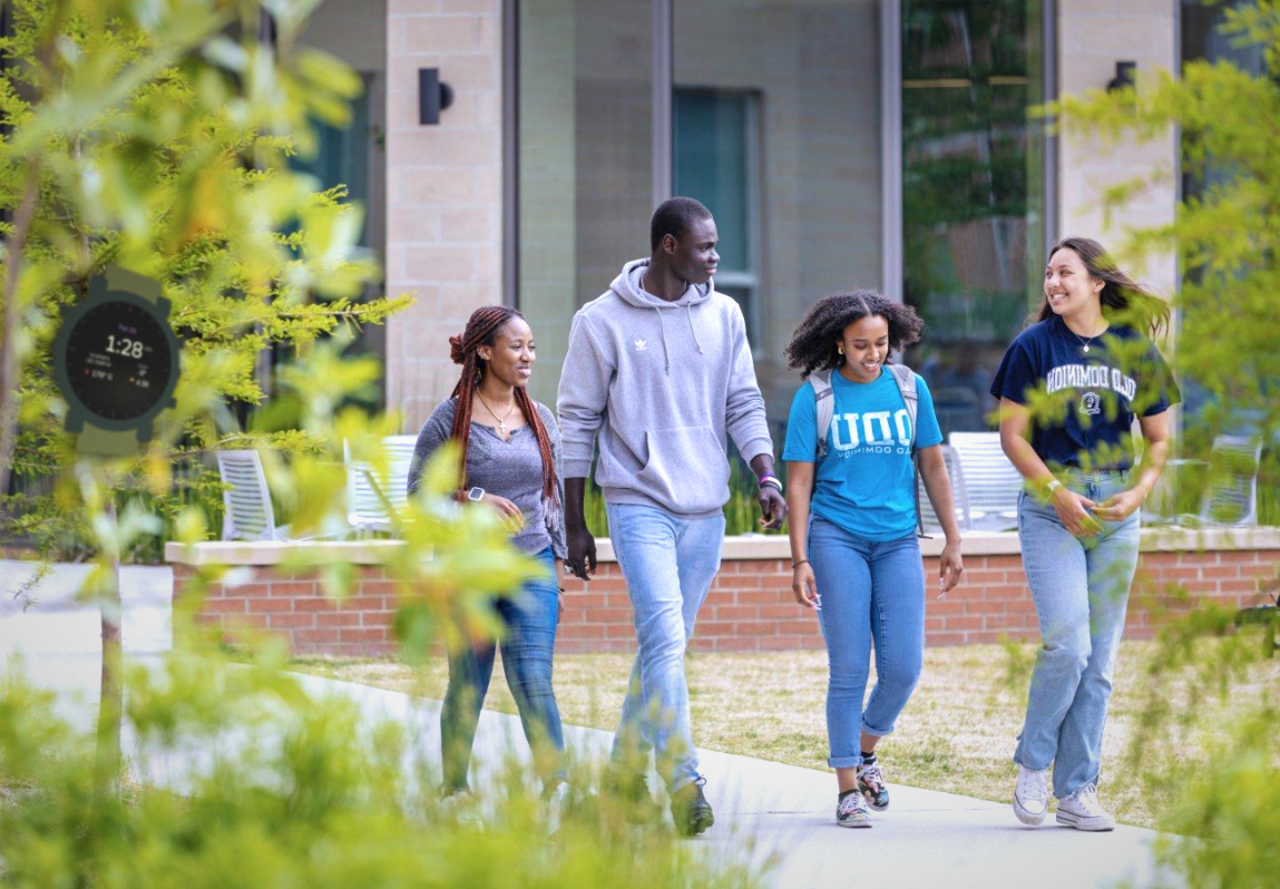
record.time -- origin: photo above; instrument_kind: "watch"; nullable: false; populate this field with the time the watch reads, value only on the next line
1:28
